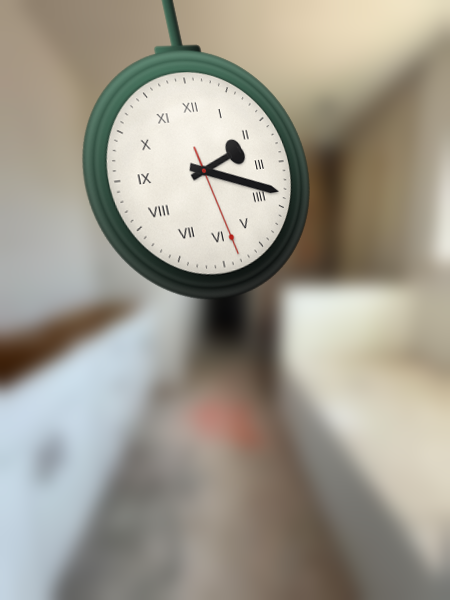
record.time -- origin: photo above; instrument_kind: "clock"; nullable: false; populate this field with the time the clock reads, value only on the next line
2:18:28
